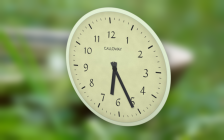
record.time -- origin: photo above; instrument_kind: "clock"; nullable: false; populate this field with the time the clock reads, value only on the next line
6:26
